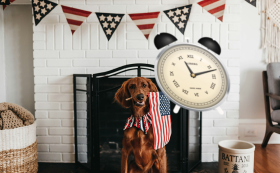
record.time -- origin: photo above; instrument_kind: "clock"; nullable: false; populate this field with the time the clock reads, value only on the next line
11:12
